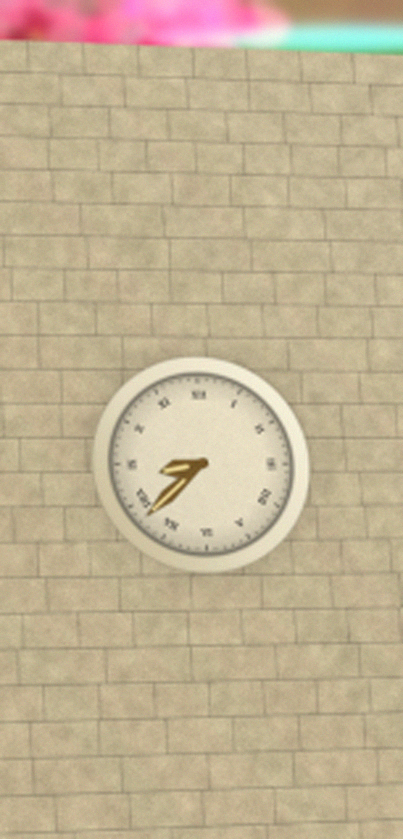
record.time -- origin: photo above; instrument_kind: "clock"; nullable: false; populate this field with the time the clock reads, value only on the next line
8:38
